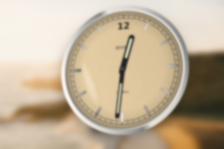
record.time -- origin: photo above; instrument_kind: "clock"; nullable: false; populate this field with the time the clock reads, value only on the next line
12:31
